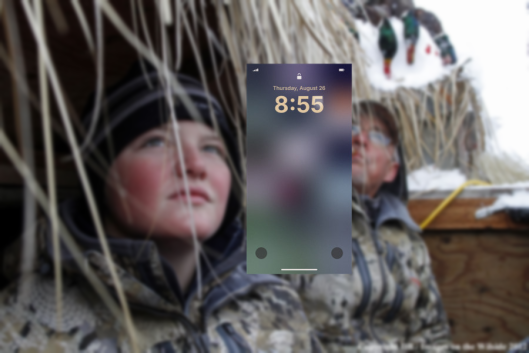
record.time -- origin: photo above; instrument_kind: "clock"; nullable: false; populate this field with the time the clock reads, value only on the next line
8:55
